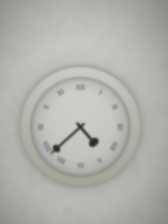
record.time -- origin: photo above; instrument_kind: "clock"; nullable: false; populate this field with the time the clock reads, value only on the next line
4:38
